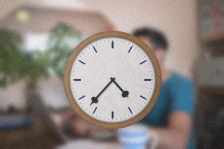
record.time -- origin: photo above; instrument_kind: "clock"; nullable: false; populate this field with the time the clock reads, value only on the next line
4:37
